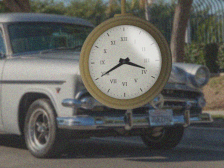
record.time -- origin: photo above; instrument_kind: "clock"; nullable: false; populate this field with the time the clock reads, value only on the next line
3:40
